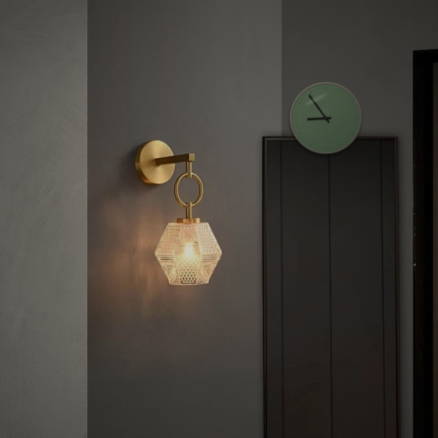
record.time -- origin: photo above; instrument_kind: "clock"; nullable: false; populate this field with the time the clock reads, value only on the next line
8:54
